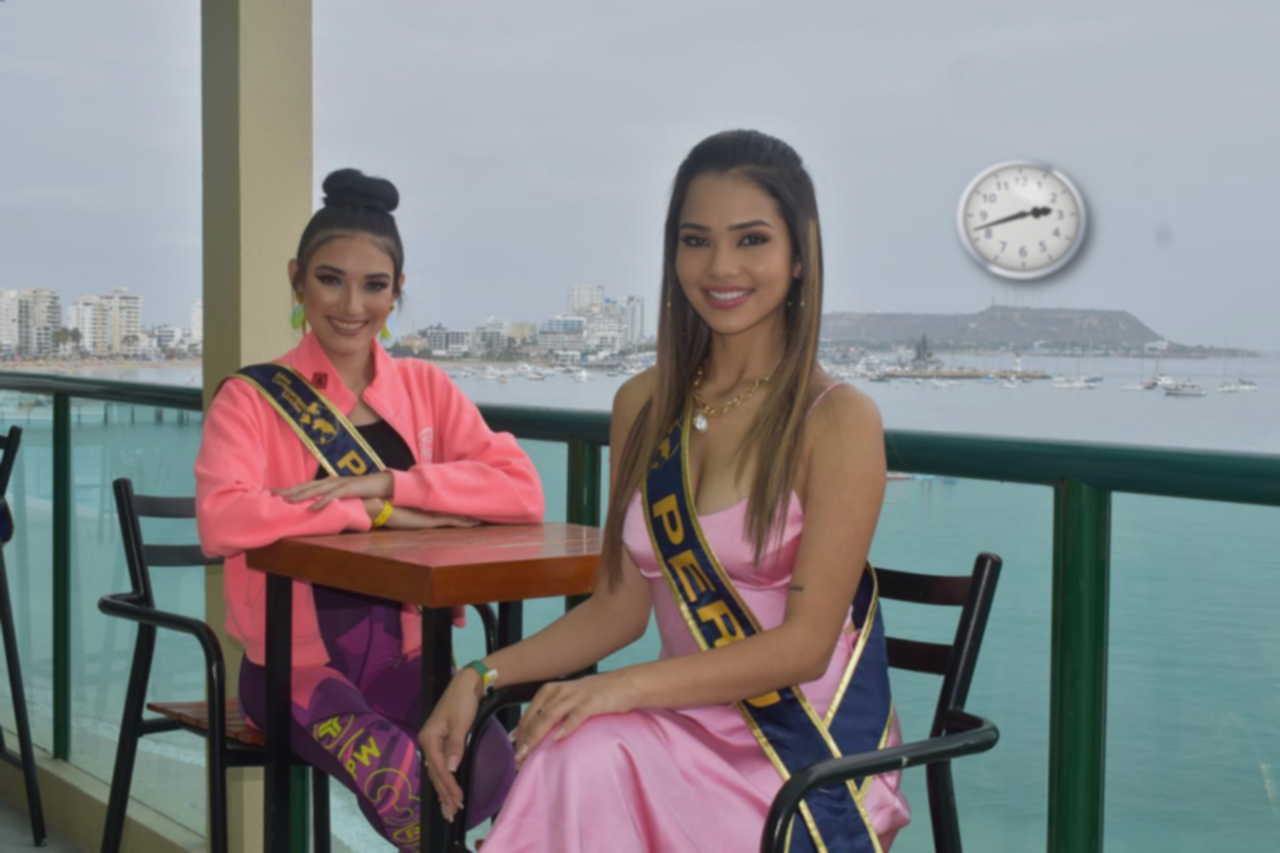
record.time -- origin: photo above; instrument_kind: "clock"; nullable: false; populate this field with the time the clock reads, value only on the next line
2:42
